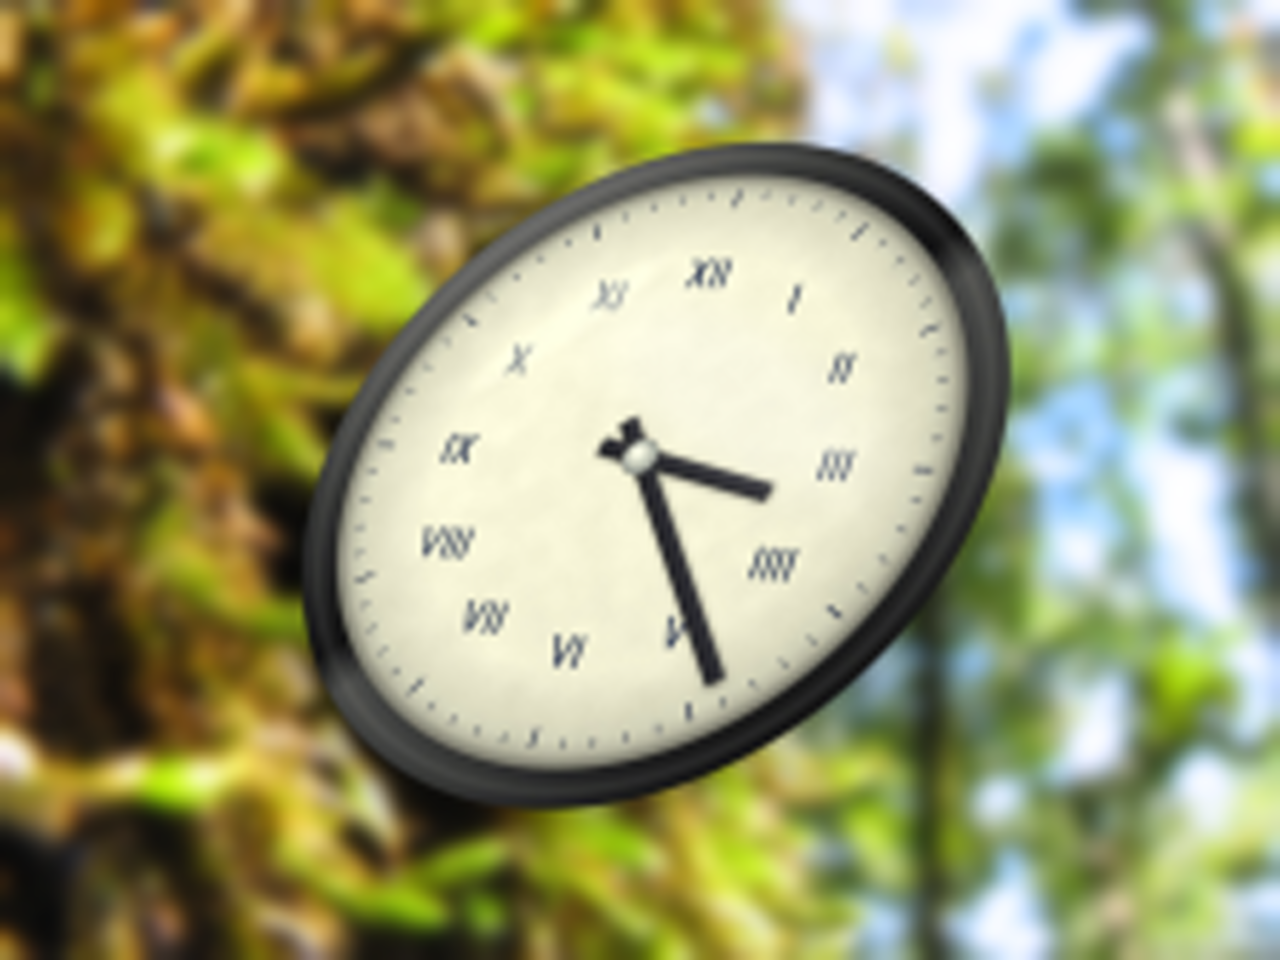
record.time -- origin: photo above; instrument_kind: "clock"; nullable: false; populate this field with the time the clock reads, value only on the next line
3:24
